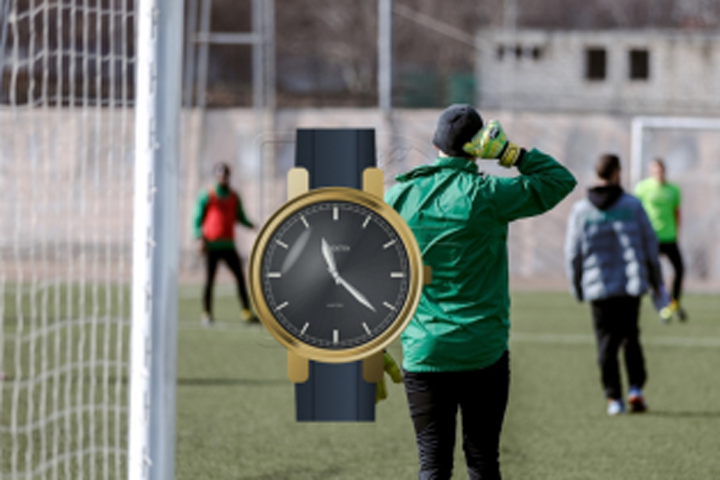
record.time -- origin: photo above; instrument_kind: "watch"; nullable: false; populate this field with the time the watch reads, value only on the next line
11:22
